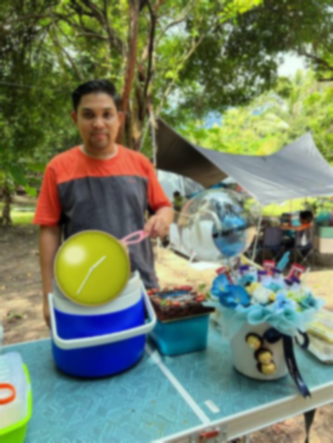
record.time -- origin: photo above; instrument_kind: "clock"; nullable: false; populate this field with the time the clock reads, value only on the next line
1:35
